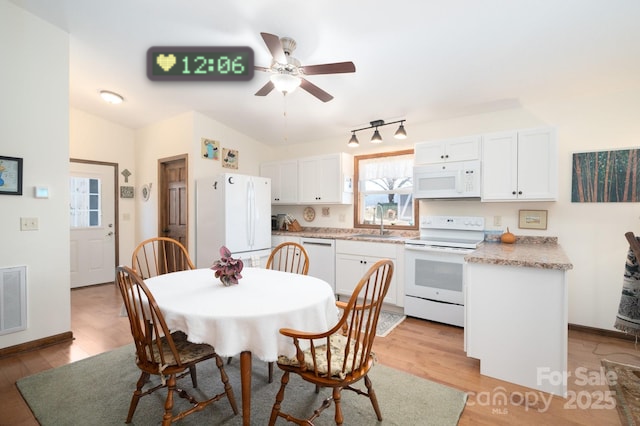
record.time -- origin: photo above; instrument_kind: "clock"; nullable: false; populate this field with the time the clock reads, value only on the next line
12:06
